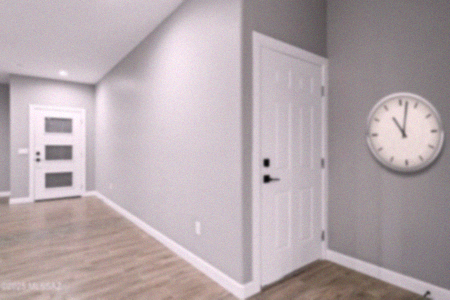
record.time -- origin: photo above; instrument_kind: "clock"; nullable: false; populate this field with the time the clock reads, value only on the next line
11:02
